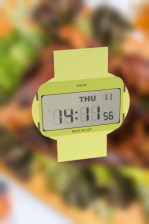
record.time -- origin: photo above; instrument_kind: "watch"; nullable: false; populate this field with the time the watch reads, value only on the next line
14:11:56
